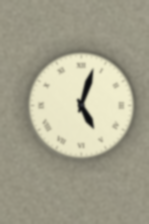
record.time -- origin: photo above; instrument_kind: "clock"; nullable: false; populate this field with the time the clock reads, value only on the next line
5:03
